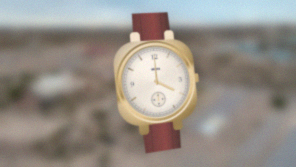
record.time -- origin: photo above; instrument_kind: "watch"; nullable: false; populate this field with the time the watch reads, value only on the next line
4:00
